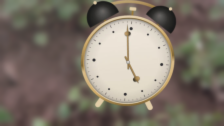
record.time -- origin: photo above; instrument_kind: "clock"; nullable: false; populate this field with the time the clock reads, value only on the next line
4:59
